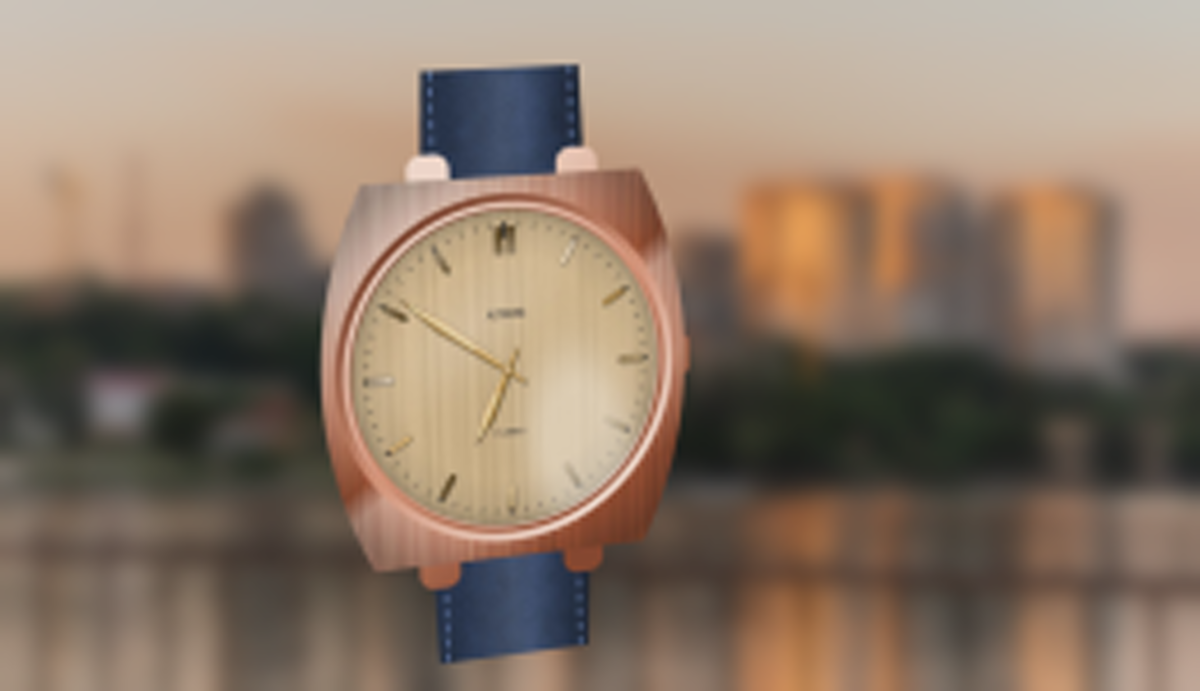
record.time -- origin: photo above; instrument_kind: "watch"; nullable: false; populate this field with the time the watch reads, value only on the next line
6:51
